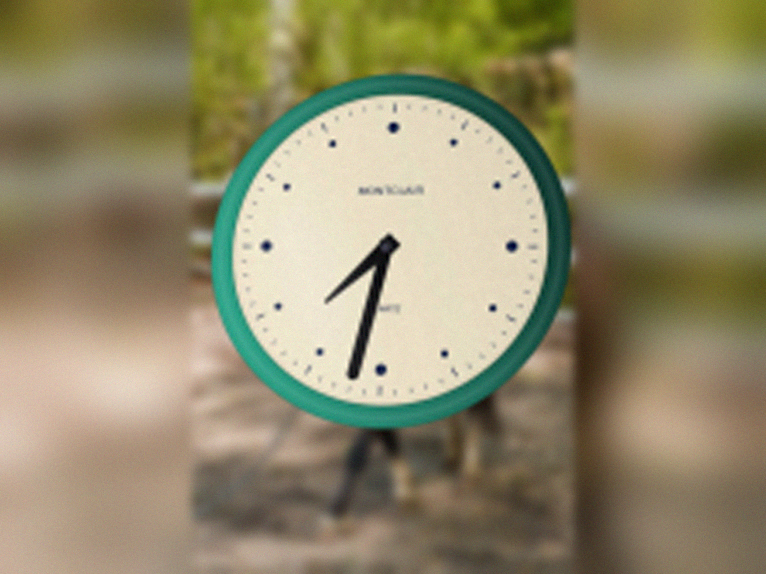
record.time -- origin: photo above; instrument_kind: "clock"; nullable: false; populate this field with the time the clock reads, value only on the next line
7:32
